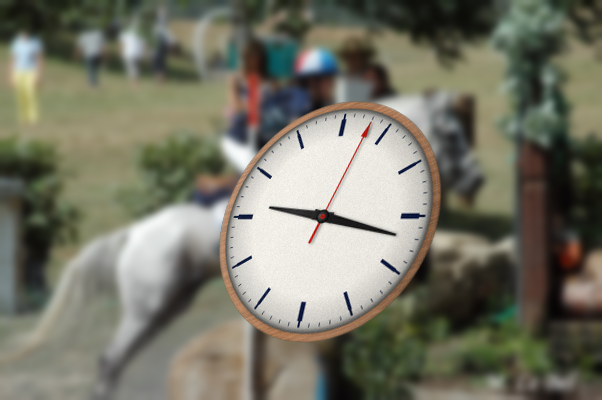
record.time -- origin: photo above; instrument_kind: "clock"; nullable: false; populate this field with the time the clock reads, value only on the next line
9:17:03
